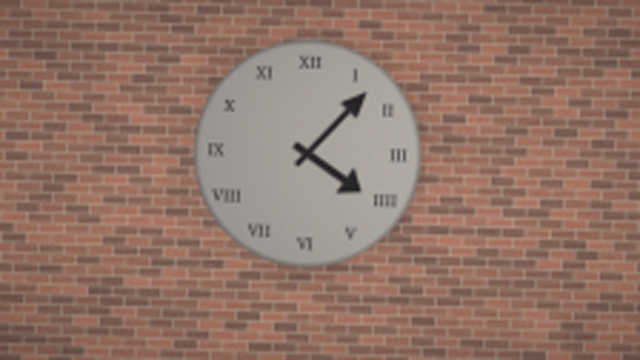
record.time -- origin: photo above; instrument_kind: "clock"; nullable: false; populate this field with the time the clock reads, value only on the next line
4:07
